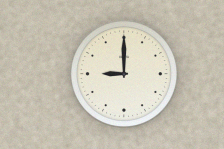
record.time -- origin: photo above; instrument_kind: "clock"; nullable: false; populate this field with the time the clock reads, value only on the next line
9:00
